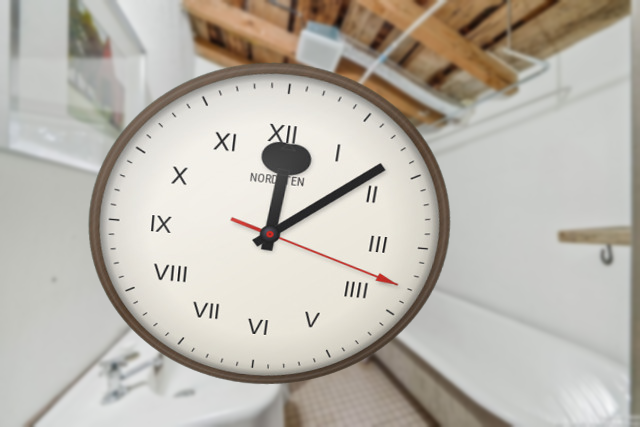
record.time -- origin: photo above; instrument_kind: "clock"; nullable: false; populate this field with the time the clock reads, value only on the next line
12:08:18
